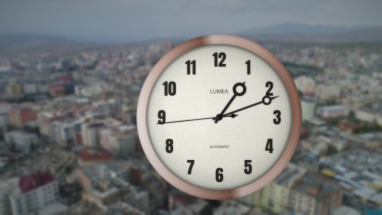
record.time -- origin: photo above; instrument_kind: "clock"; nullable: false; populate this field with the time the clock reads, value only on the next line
1:11:44
